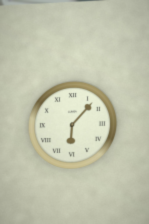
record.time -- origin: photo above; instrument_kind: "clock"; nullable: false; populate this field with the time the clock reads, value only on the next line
6:07
